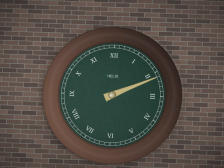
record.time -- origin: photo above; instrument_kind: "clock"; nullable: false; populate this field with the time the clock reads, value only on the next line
2:11
